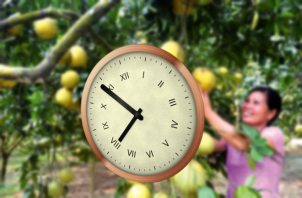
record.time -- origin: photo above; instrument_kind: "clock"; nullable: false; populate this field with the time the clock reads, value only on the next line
7:54
